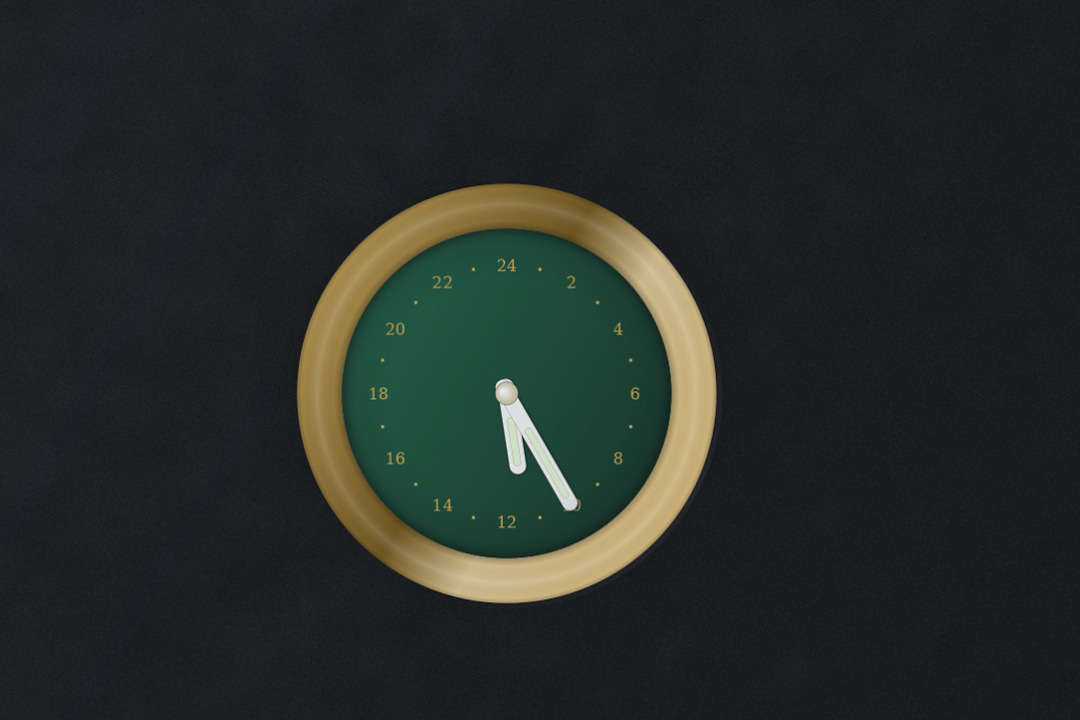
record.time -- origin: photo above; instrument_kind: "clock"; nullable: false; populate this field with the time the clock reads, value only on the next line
11:25
